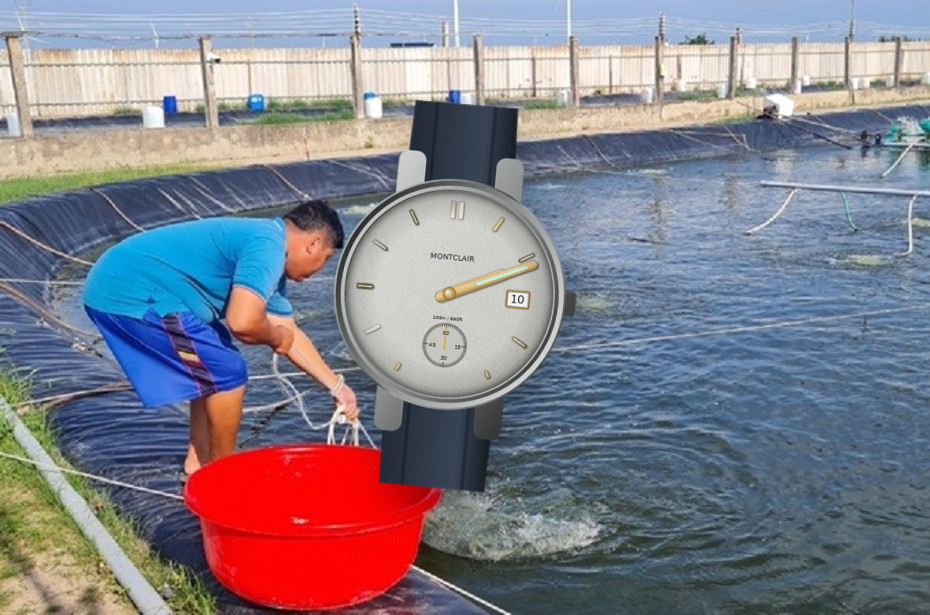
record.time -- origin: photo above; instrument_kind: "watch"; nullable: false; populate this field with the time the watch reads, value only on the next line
2:11
